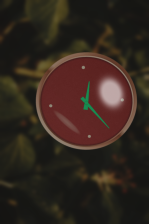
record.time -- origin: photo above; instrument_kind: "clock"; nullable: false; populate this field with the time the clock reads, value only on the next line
12:24
